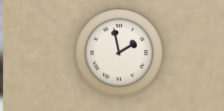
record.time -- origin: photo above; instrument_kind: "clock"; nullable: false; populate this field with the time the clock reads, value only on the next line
1:58
